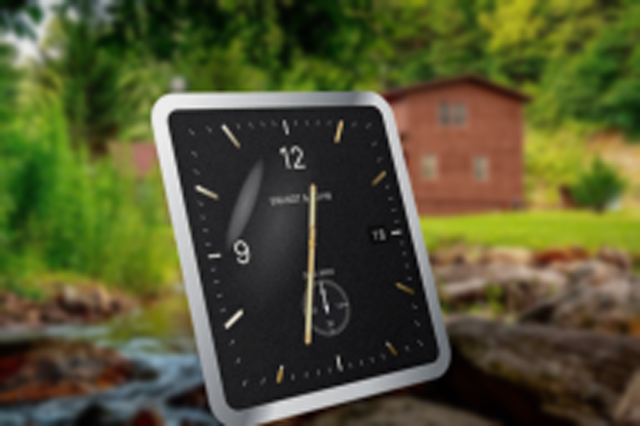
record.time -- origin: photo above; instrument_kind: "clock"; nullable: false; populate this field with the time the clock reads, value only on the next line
12:33
